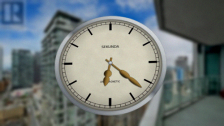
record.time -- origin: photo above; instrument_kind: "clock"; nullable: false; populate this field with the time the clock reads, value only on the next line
6:22
